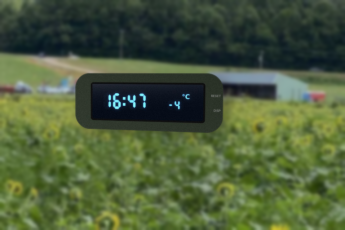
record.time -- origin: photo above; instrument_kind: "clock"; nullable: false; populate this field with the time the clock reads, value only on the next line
16:47
